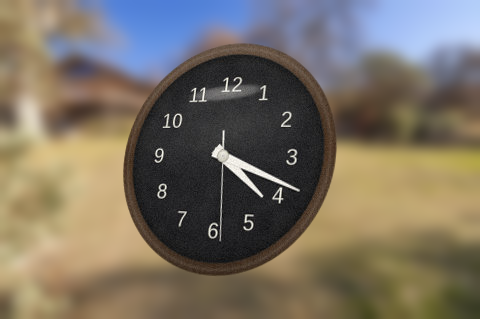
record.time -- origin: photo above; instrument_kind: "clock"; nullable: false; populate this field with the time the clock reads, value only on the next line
4:18:29
